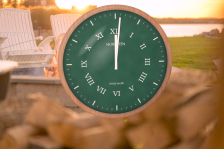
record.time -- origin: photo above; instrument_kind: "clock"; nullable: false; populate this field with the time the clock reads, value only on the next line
12:01
